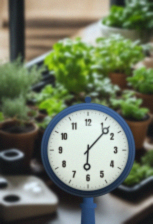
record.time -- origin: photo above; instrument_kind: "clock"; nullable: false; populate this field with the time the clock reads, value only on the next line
6:07
